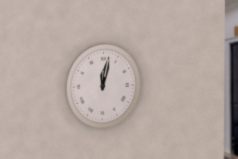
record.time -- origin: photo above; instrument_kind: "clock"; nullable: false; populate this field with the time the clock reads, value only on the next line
12:02
